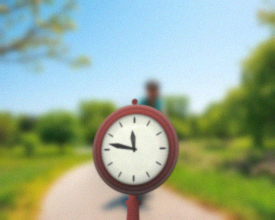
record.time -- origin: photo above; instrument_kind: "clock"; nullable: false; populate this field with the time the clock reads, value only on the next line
11:47
